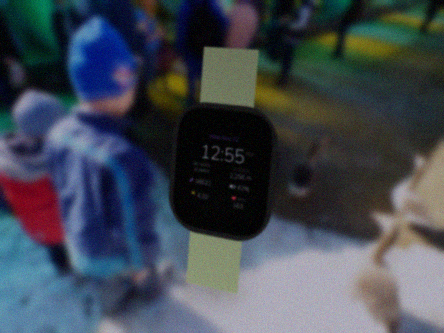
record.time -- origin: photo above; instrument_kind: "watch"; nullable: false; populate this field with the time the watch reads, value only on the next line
12:55
